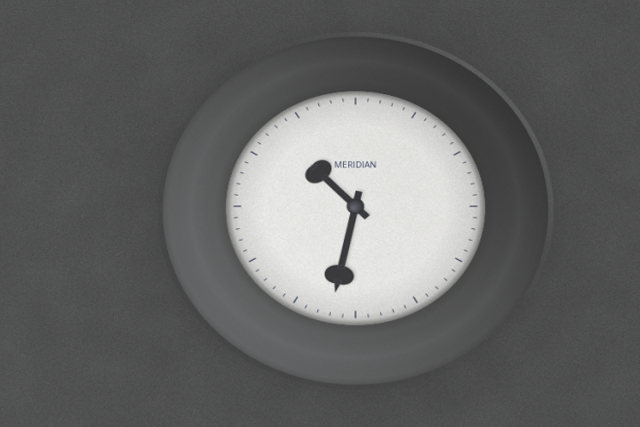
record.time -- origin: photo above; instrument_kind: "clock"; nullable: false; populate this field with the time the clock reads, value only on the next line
10:32
